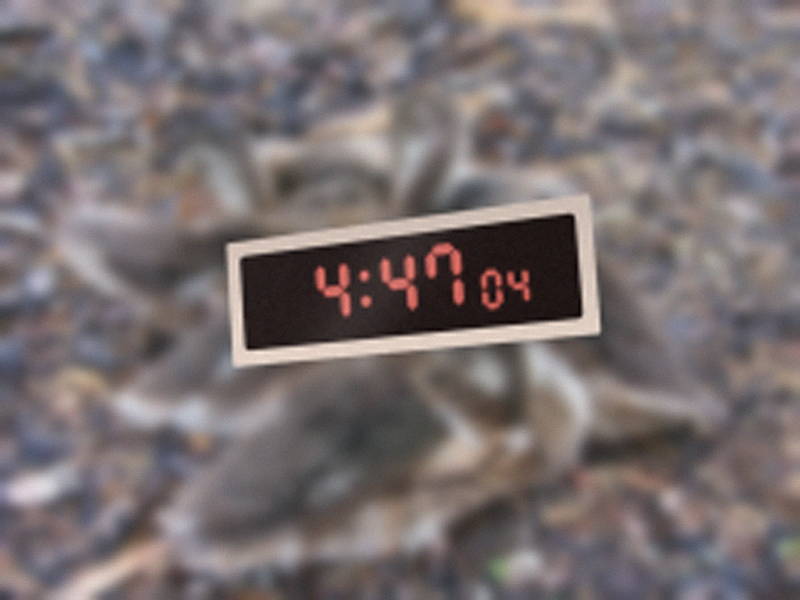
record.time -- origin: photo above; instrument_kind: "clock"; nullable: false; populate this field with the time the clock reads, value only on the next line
4:47:04
